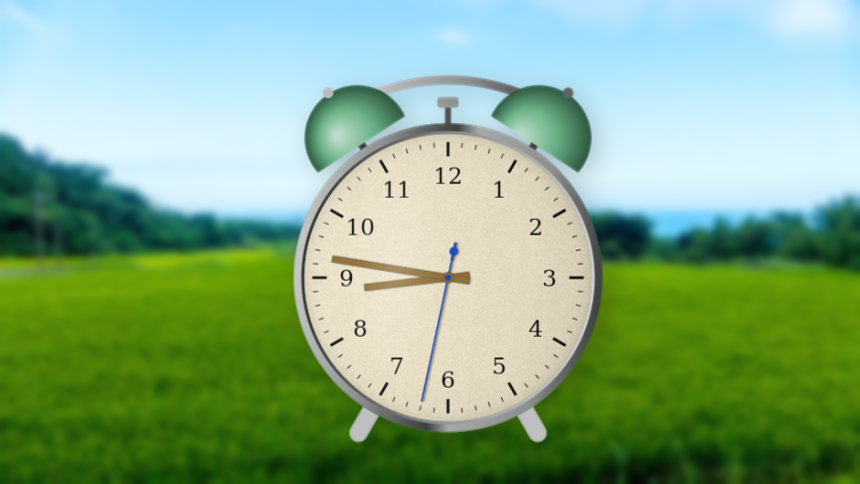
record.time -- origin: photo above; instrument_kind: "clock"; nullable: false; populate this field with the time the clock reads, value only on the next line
8:46:32
